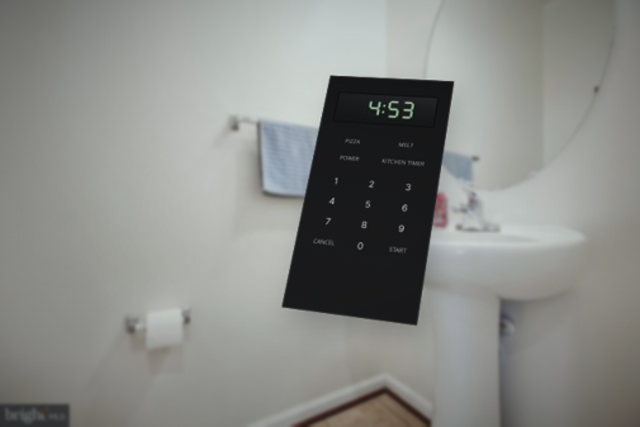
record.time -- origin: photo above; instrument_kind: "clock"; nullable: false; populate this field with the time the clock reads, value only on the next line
4:53
